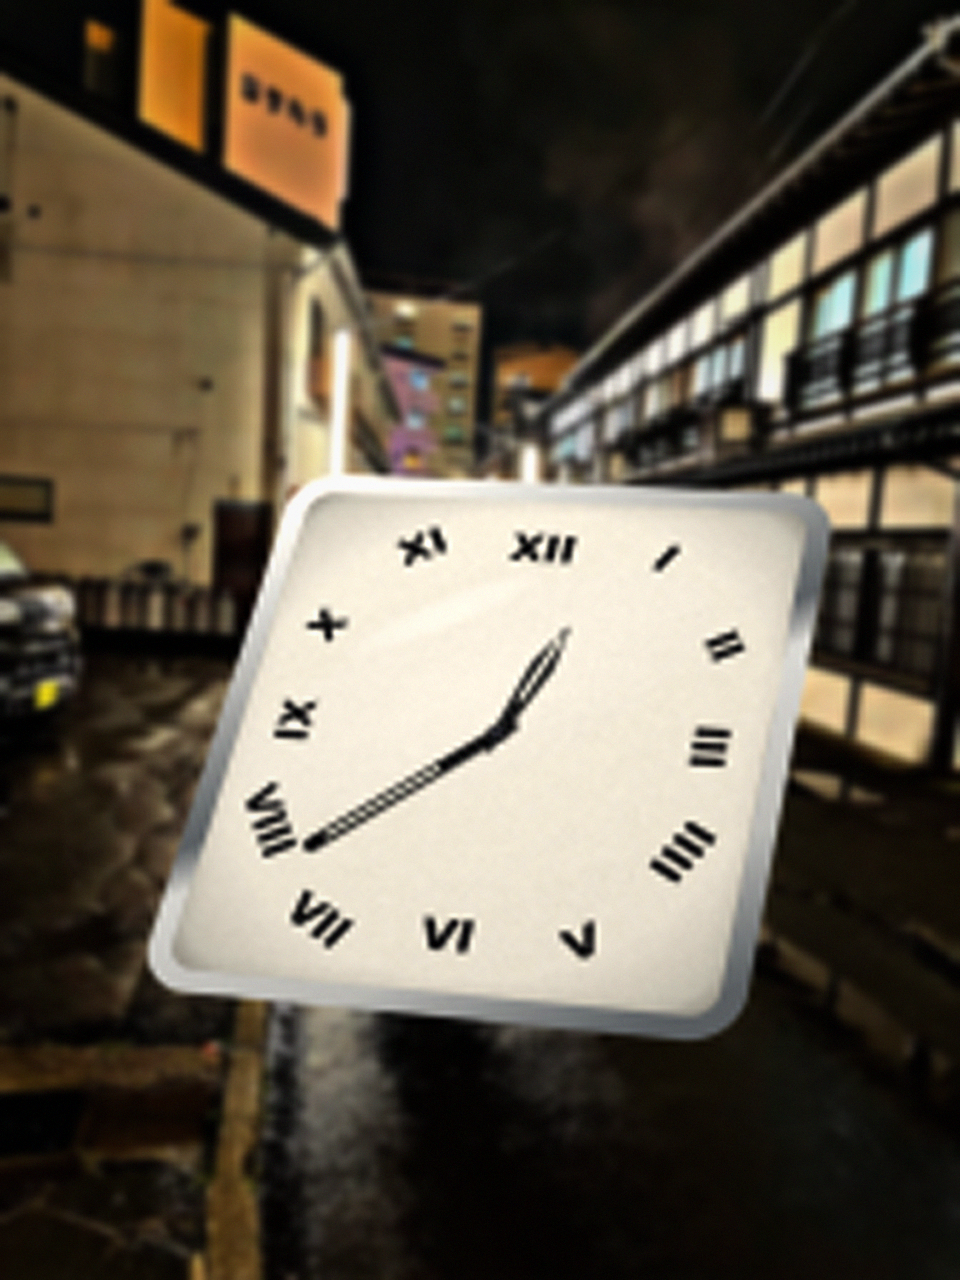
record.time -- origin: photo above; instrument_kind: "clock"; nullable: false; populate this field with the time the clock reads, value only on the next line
12:38
